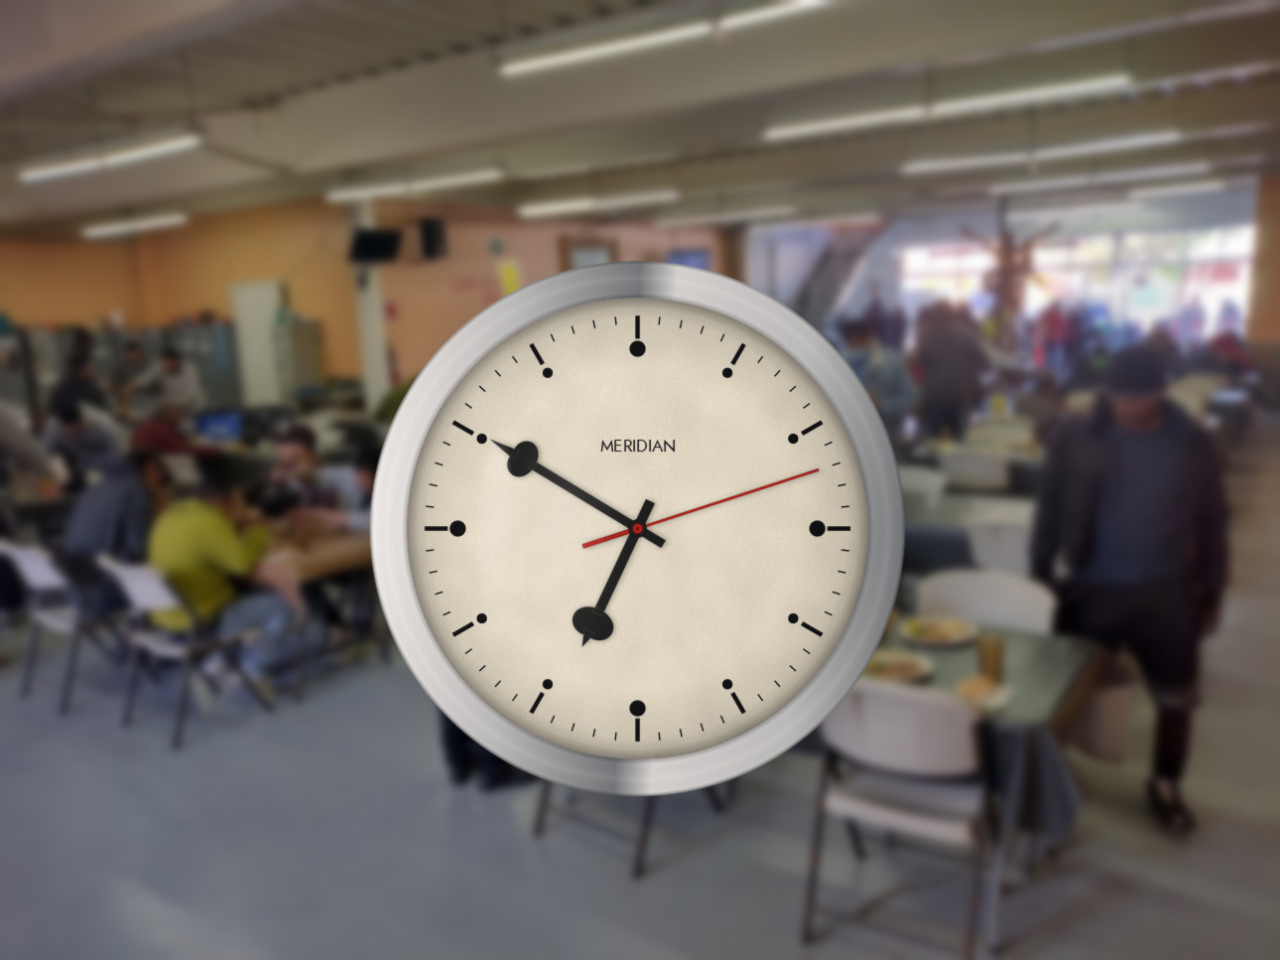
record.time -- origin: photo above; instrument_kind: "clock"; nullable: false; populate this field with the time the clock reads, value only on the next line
6:50:12
